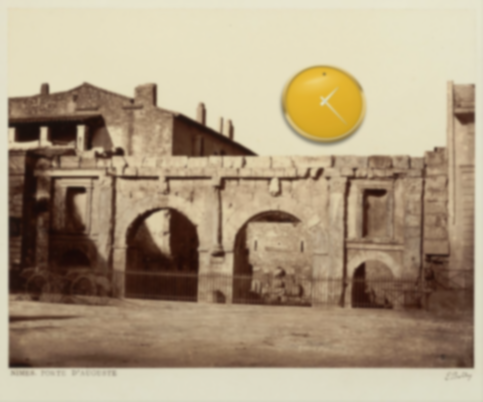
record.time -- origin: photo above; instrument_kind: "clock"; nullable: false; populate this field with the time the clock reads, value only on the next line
1:23
